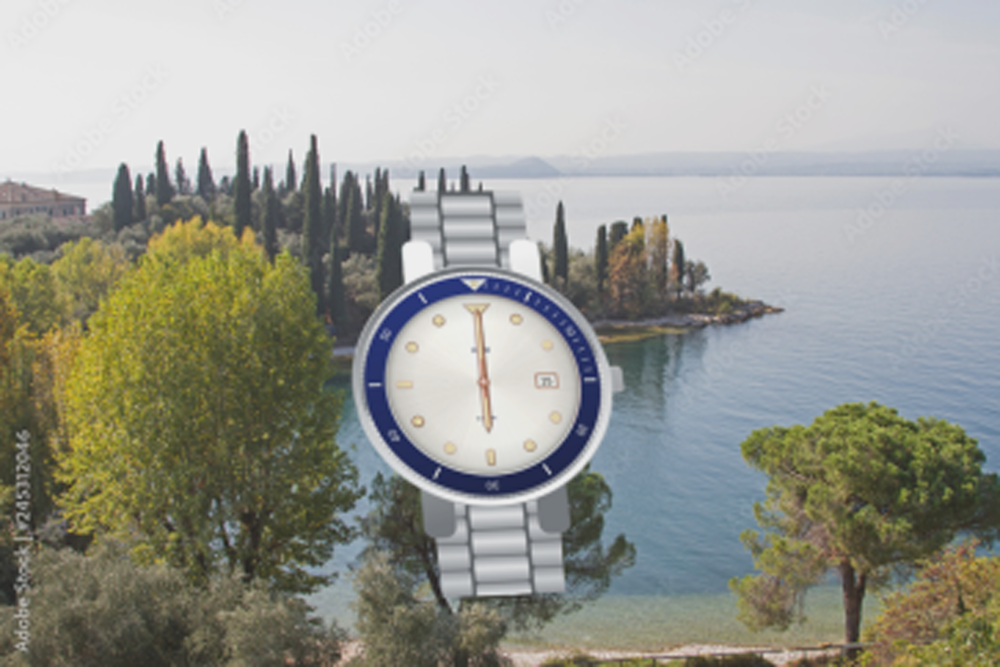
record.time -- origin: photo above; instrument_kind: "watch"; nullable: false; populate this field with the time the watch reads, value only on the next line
6:00
